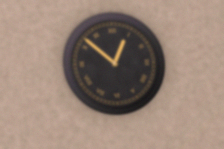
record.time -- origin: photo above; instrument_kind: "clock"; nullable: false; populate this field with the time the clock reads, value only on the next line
12:52
